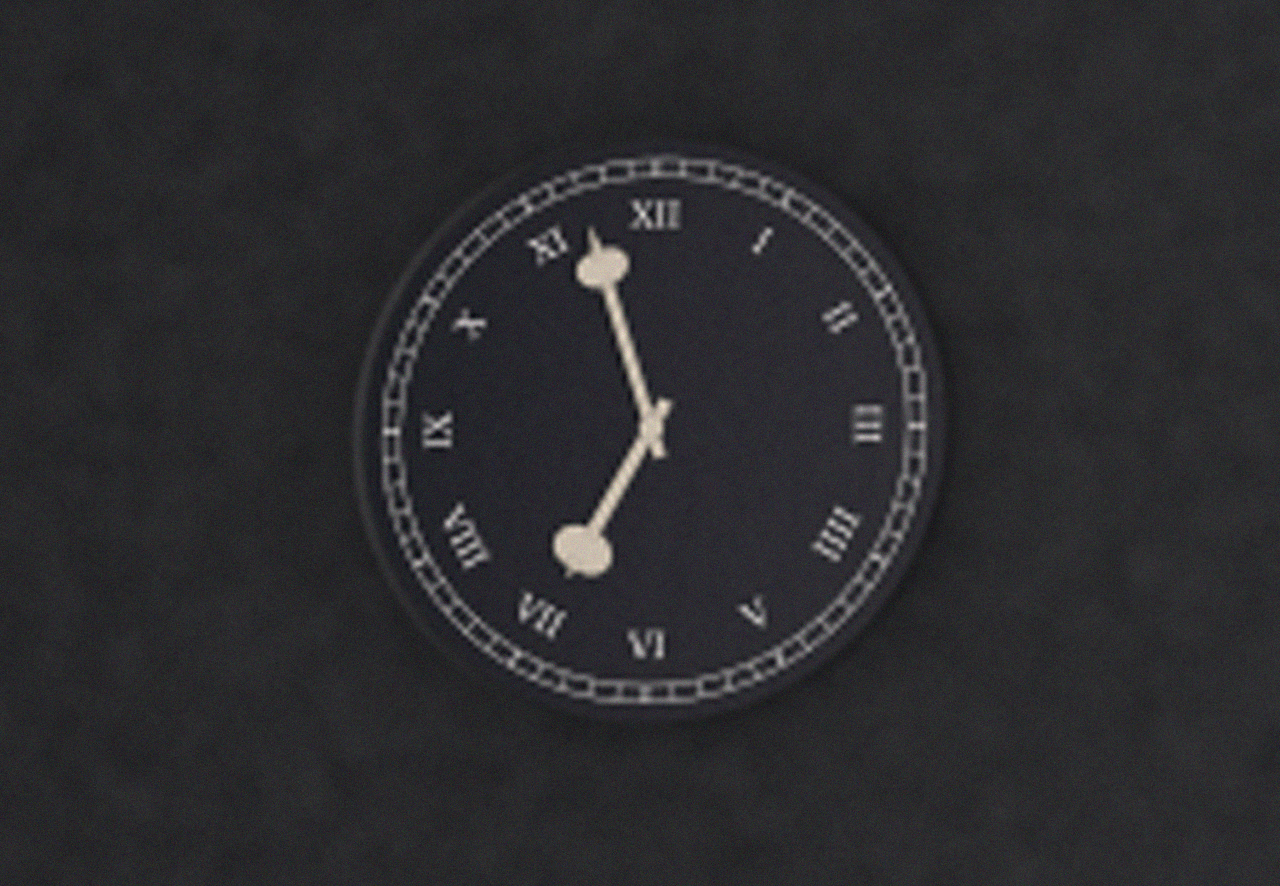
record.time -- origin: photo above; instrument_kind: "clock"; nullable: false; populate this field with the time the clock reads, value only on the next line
6:57
